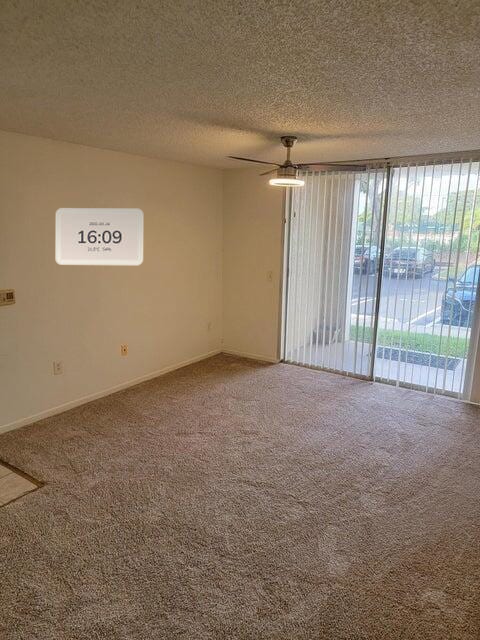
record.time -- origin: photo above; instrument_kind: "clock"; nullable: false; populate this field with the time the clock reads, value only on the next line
16:09
